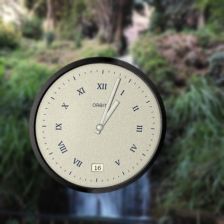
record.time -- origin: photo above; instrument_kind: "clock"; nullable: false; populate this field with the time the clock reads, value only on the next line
1:03
